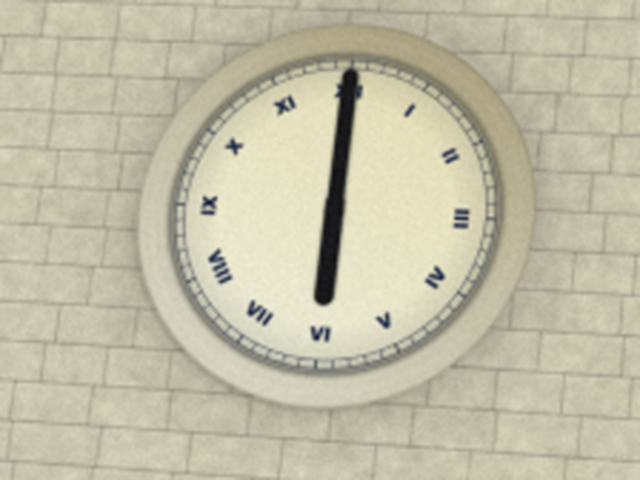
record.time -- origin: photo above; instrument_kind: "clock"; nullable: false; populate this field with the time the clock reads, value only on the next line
6:00
